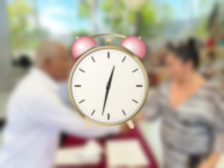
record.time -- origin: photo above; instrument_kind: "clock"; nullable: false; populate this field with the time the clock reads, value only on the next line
12:32
